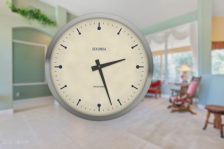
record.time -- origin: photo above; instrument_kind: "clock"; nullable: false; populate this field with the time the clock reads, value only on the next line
2:27
